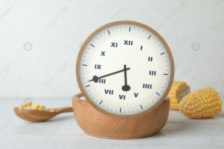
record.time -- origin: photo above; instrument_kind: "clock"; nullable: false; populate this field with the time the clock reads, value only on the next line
5:41
